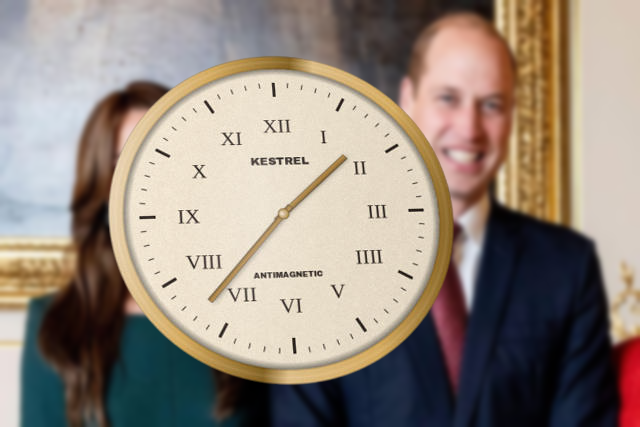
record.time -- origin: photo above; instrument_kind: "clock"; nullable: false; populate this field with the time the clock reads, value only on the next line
1:37
